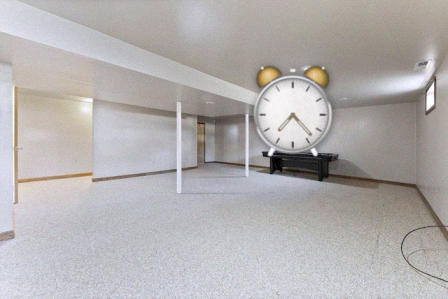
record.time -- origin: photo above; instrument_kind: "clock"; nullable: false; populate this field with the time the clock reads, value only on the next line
7:23
